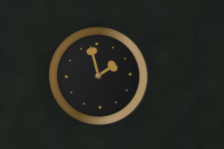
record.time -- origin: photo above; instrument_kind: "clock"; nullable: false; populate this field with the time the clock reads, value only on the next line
1:58
